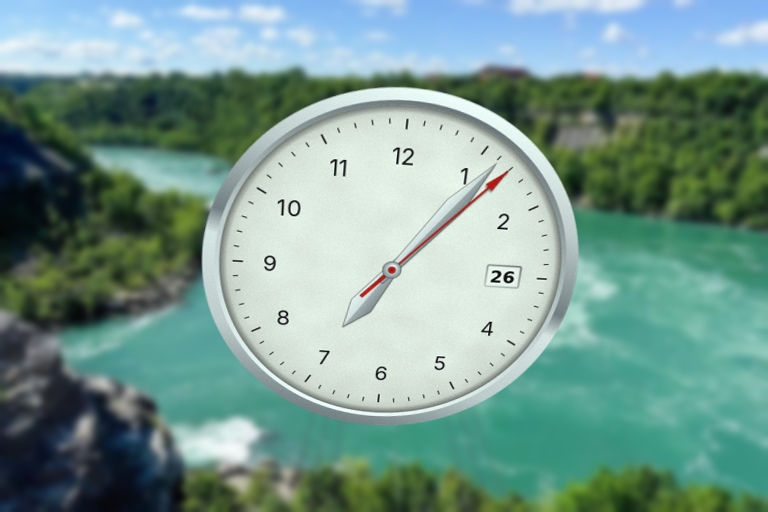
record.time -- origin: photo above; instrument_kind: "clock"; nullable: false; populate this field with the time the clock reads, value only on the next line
7:06:07
